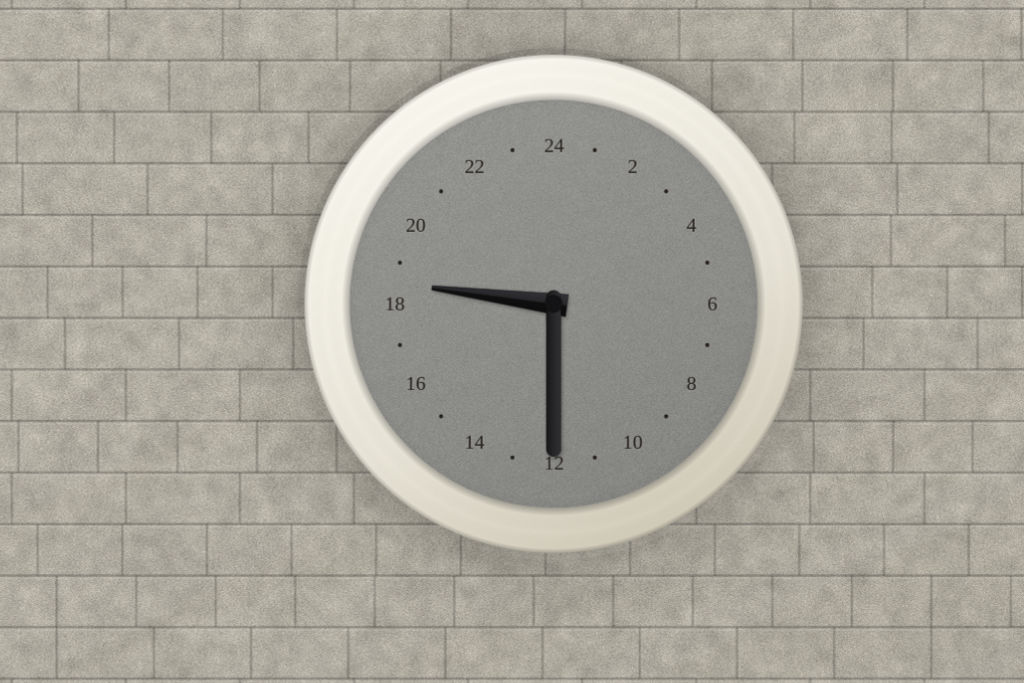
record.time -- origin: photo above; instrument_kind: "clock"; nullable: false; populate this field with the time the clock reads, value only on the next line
18:30
